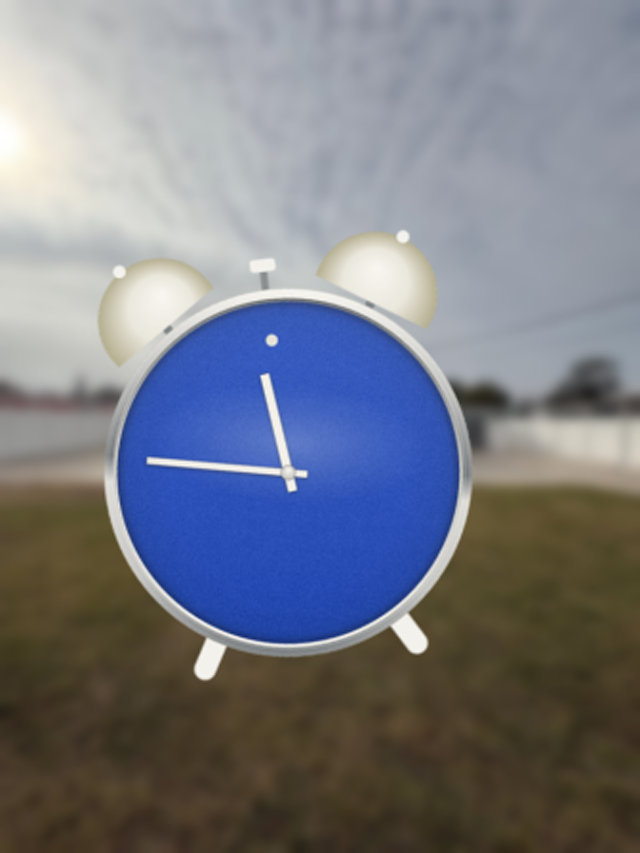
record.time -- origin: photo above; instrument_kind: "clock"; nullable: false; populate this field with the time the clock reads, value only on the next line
11:47
